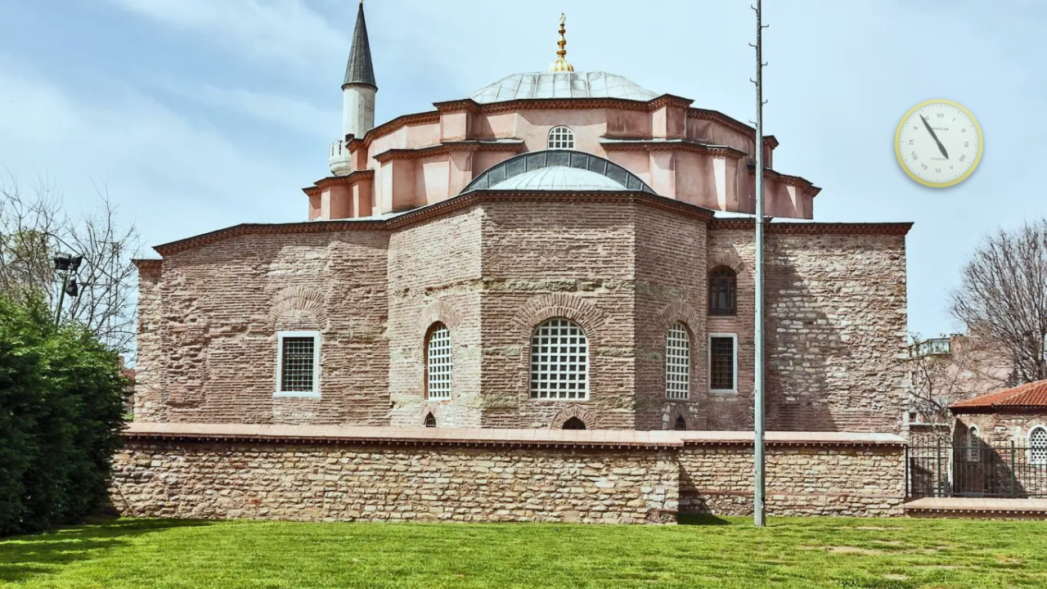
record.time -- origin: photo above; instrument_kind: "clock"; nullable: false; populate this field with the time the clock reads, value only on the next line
4:54
